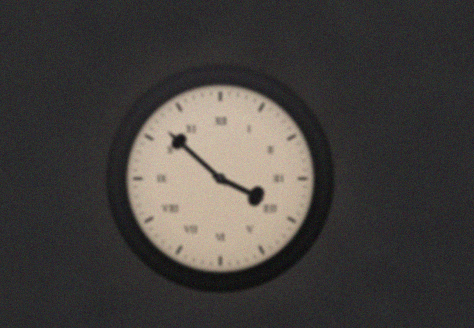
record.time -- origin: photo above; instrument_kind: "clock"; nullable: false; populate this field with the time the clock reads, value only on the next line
3:52
